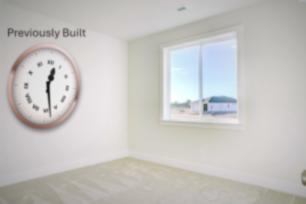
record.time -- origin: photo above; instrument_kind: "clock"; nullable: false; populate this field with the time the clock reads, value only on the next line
12:28
